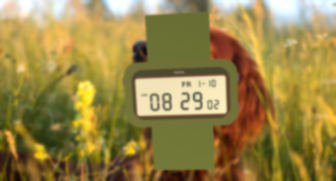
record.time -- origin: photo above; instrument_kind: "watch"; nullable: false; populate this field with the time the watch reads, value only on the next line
8:29
